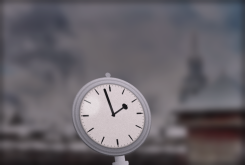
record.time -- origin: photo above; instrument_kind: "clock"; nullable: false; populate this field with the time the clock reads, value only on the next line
1:58
